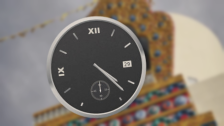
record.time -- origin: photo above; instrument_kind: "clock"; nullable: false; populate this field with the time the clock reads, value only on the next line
4:23
